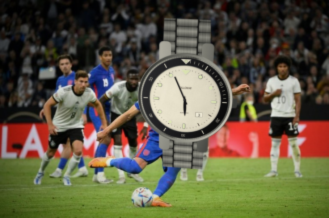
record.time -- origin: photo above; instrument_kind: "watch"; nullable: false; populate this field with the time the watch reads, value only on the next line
5:56
